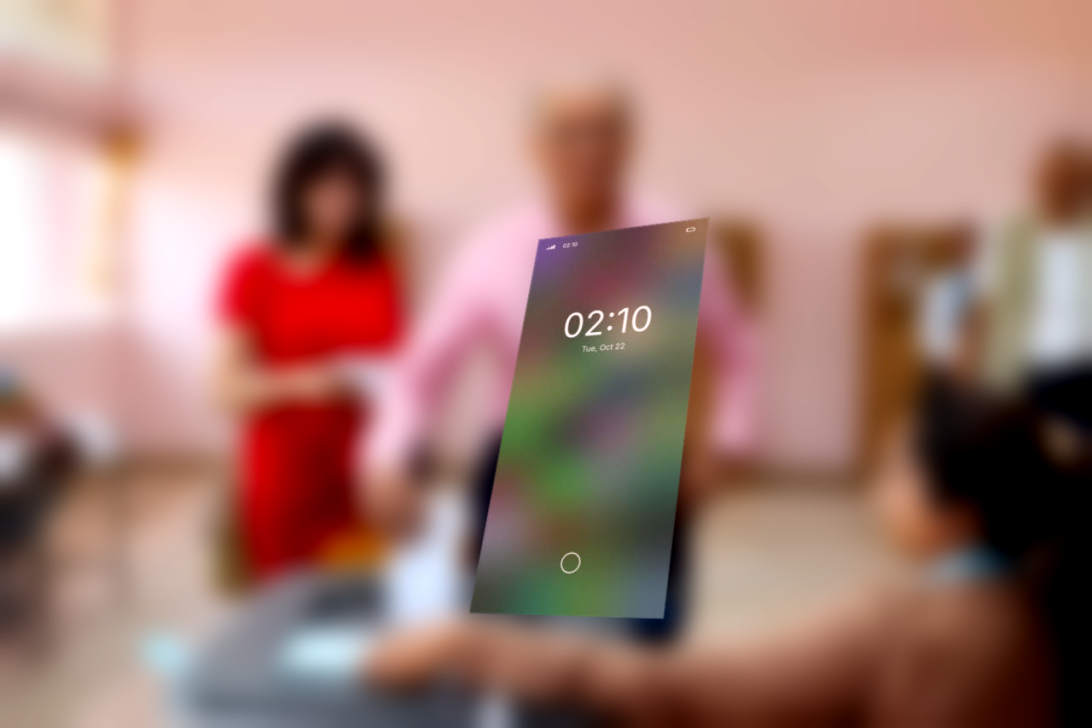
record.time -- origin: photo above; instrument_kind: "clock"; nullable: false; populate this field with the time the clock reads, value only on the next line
2:10
